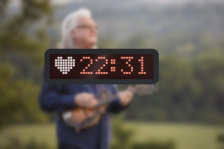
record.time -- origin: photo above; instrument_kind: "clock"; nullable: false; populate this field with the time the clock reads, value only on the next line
22:31
